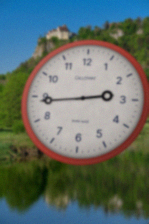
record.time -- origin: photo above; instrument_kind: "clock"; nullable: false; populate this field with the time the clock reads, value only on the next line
2:44
